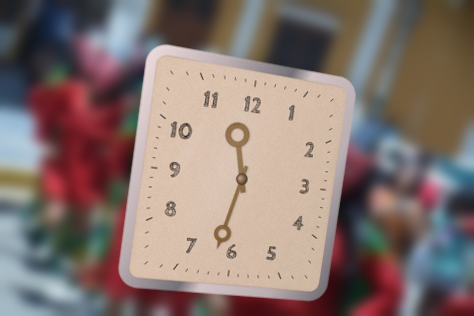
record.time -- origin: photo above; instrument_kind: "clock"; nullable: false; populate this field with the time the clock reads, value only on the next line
11:32
